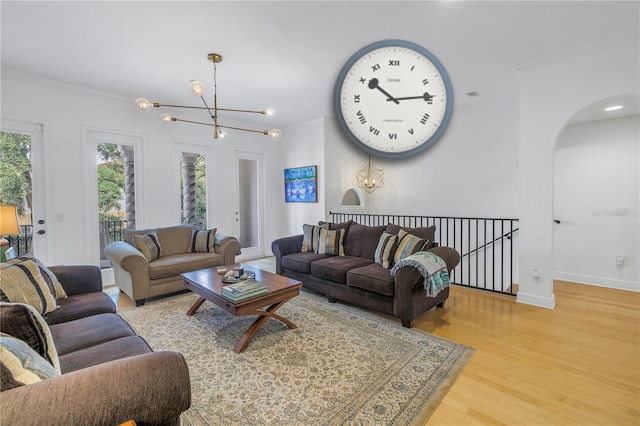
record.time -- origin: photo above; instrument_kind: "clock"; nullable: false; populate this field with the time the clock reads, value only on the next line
10:14
